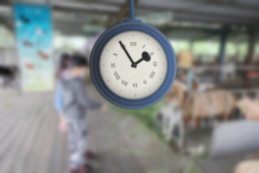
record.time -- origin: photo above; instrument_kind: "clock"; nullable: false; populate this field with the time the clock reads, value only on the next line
1:55
